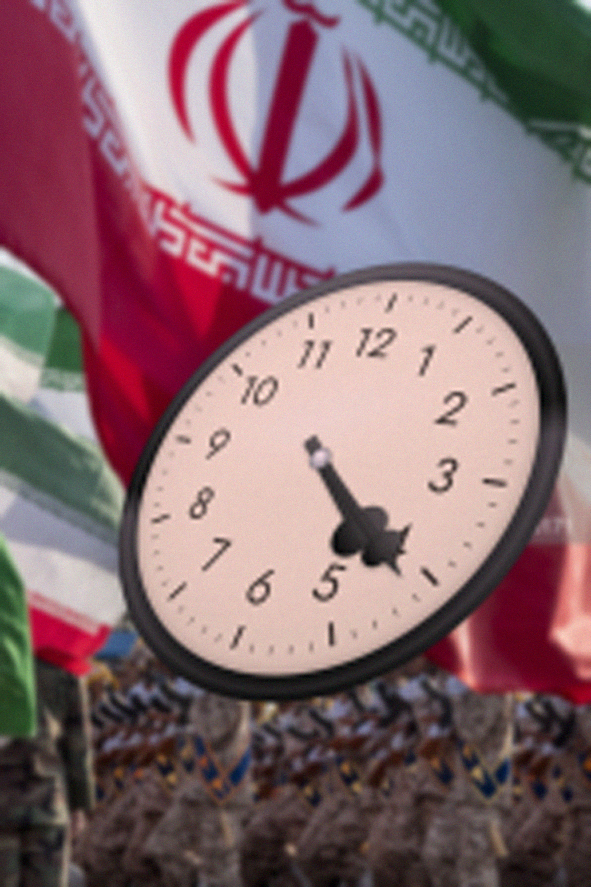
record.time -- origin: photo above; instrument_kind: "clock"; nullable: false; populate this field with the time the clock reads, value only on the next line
4:21
